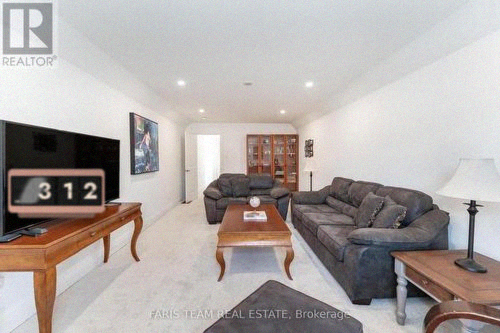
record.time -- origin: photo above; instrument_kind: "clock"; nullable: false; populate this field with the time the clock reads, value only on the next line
3:12
